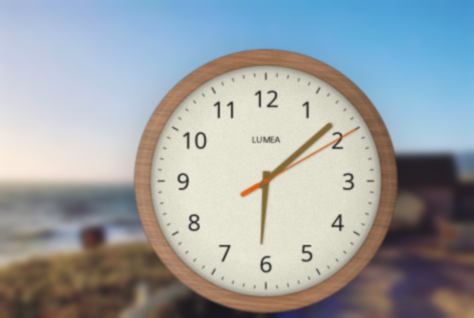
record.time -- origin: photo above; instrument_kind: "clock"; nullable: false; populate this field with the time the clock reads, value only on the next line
6:08:10
